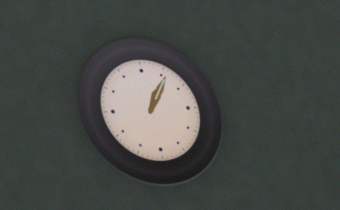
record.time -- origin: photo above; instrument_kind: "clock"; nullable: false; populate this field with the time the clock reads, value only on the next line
1:06
